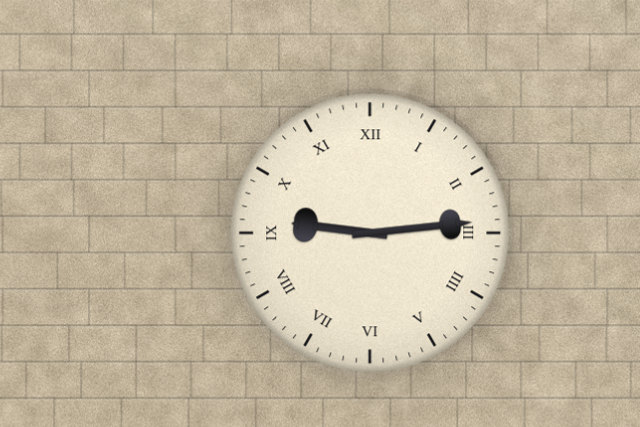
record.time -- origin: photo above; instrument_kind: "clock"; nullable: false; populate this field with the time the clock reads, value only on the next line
9:14
